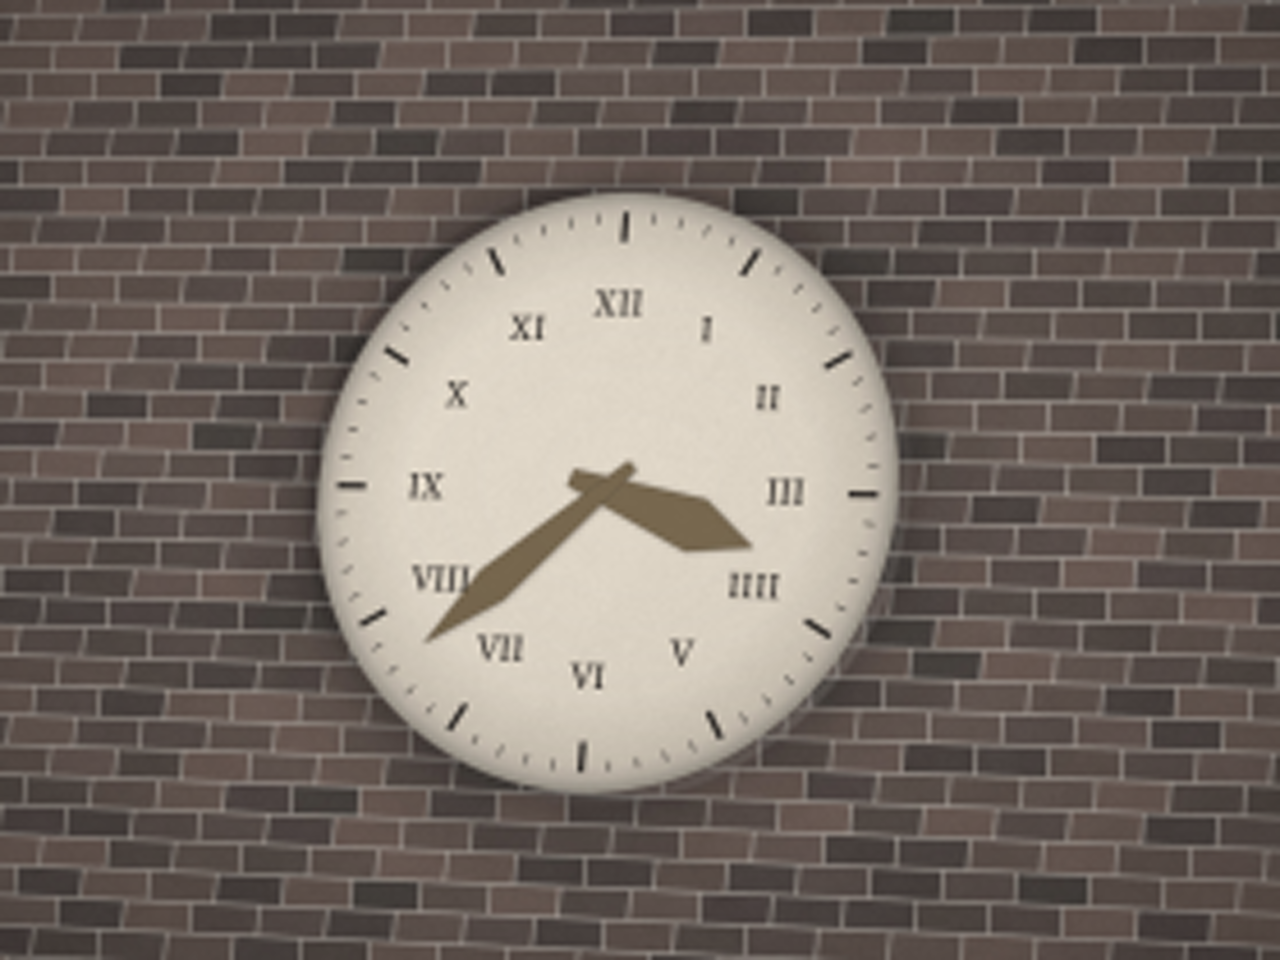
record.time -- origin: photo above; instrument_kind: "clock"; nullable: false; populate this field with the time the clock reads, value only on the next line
3:38
